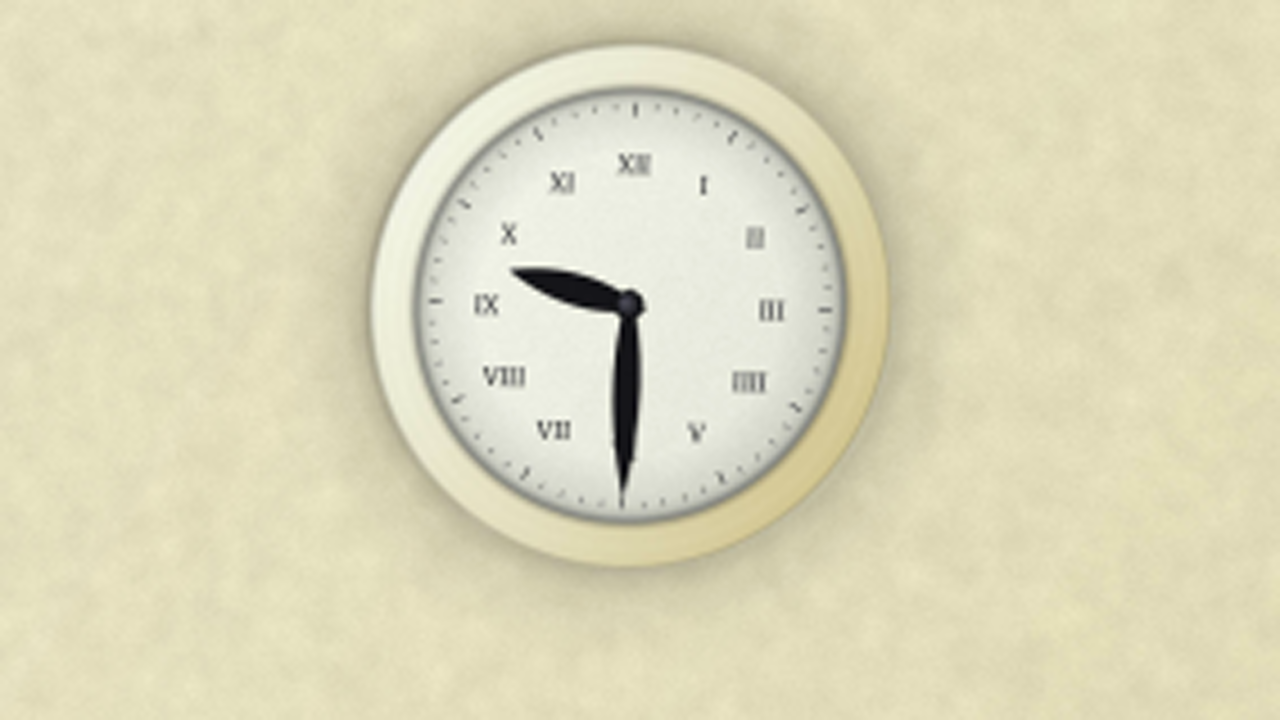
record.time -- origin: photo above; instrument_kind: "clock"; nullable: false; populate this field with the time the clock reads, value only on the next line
9:30
